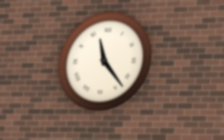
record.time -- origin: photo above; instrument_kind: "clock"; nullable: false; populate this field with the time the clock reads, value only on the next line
11:23
